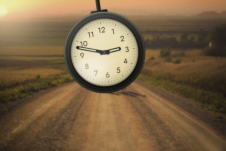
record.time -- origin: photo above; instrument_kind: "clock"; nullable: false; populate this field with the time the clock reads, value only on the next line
2:48
